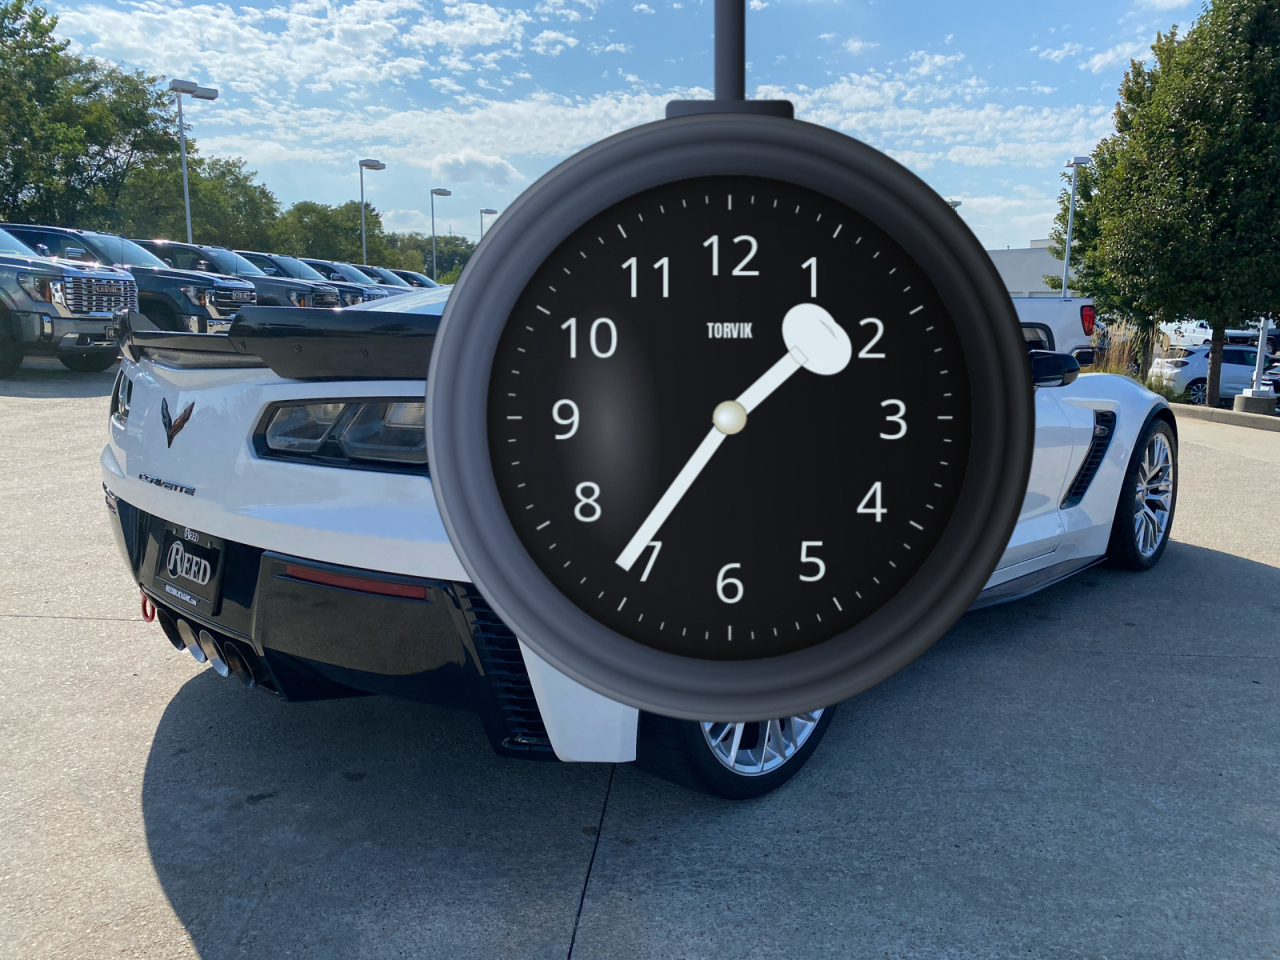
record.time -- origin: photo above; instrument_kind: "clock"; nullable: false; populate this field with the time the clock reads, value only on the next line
1:36
